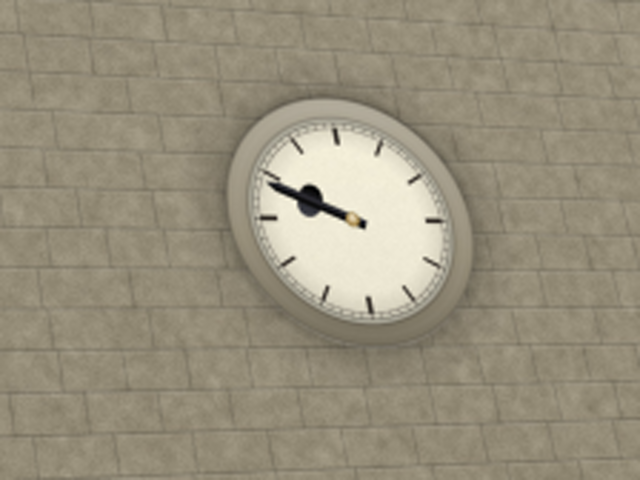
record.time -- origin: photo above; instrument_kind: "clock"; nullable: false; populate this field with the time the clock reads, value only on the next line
9:49
